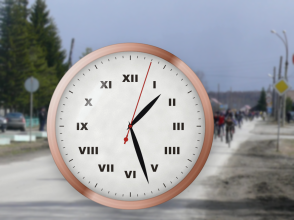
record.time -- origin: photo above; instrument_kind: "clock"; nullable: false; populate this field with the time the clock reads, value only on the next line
1:27:03
